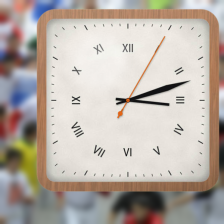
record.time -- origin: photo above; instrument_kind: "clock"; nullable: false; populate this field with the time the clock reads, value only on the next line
3:12:05
